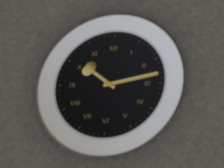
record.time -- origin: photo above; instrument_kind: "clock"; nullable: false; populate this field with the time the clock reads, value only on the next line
10:13
